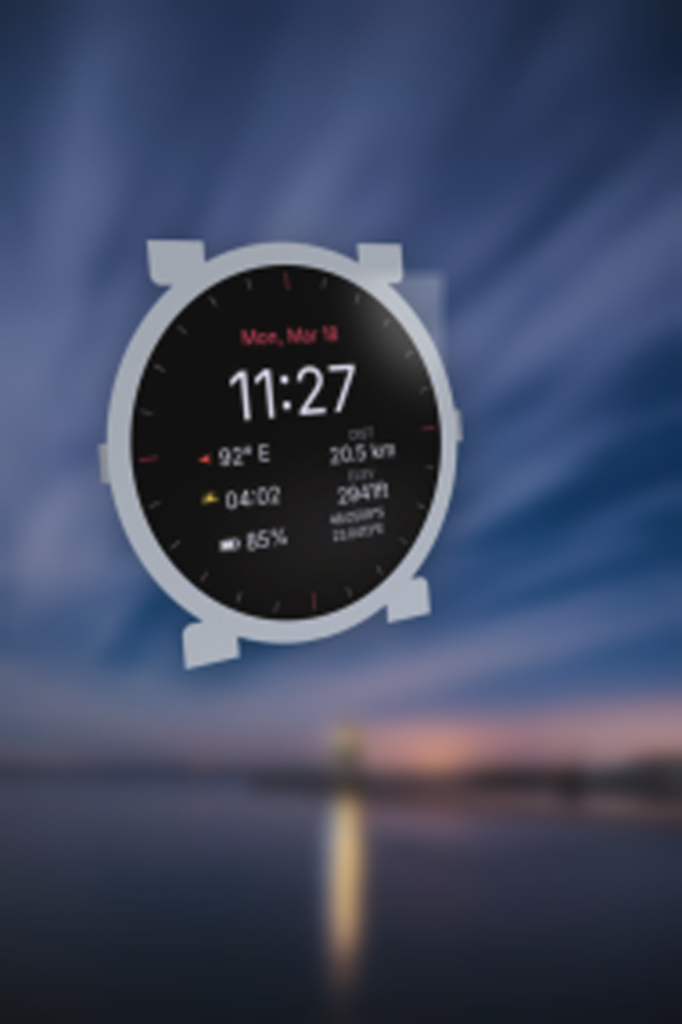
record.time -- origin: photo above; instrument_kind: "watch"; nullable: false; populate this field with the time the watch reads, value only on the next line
11:27
